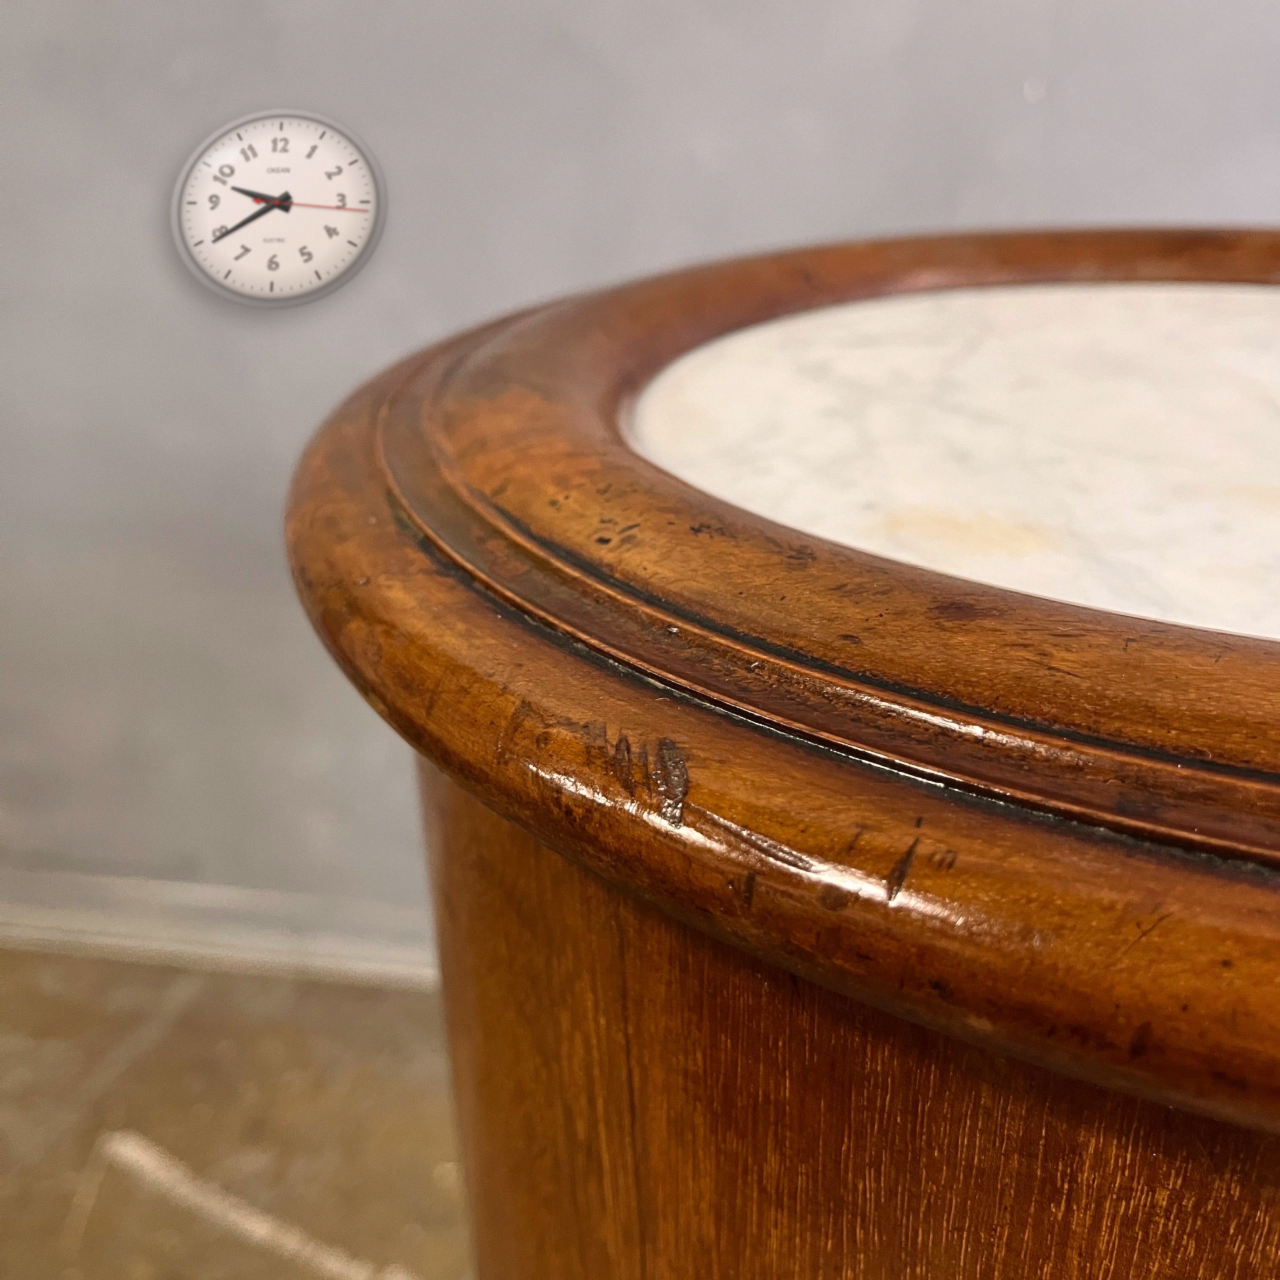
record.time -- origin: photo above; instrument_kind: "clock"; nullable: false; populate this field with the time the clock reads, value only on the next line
9:39:16
